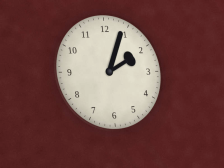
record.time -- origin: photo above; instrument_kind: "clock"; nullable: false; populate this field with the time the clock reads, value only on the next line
2:04
